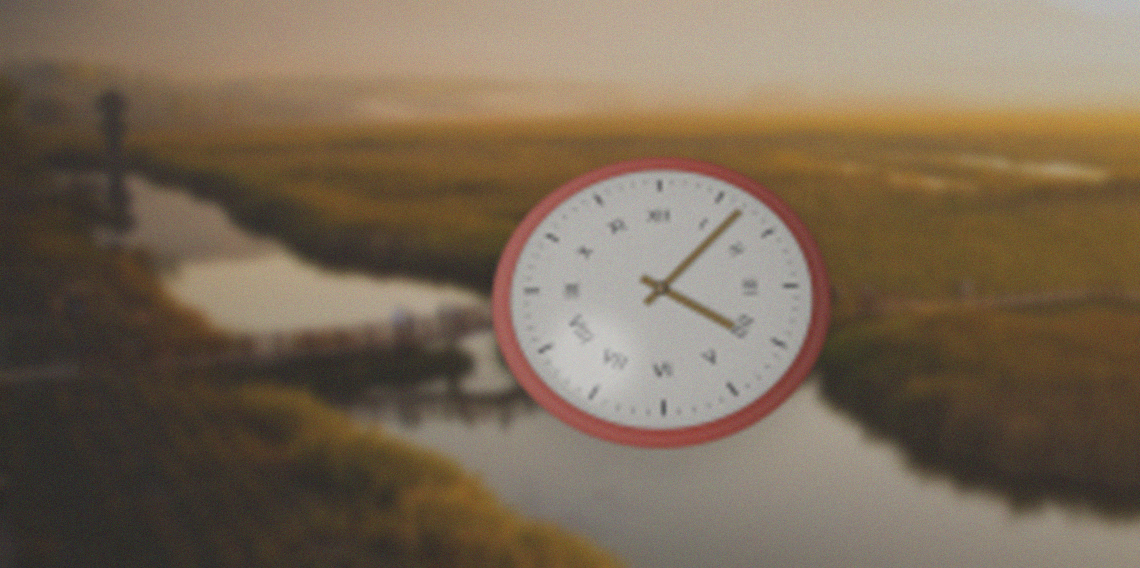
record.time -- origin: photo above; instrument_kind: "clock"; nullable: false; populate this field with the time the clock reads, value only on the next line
4:07
